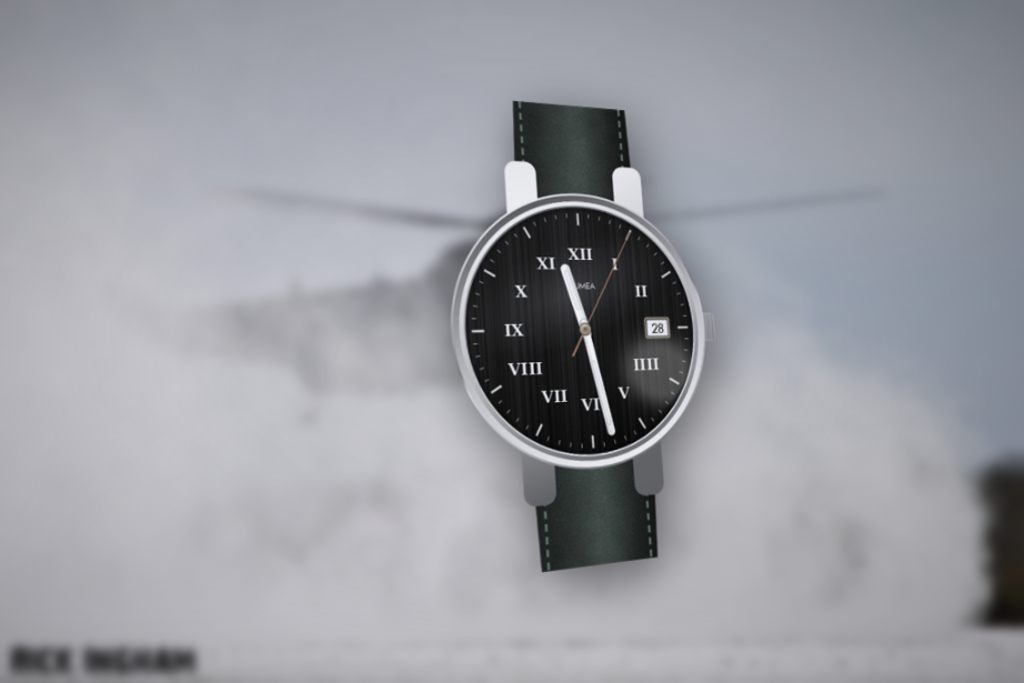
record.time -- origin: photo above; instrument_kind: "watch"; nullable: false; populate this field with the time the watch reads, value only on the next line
11:28:05
